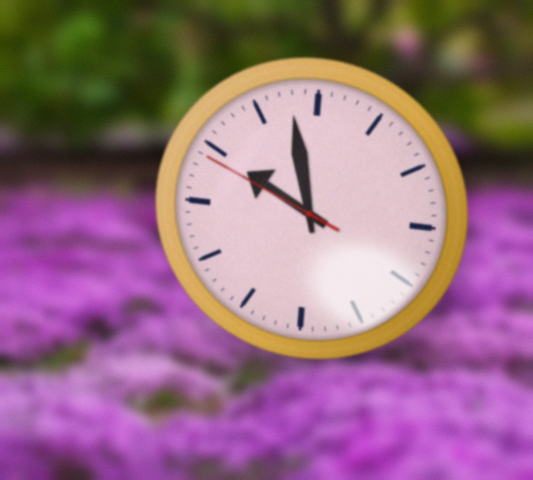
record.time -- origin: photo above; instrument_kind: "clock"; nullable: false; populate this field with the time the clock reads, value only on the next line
9:57:49
